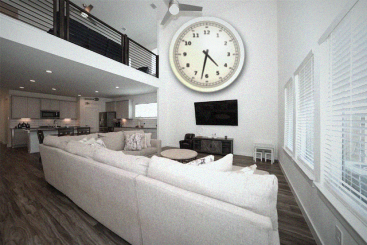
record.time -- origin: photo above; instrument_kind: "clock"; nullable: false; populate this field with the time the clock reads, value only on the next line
4:32
